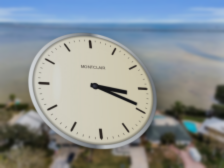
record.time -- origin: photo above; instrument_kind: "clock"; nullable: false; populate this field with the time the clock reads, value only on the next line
3:19
